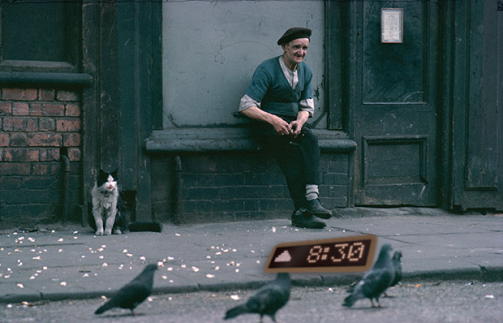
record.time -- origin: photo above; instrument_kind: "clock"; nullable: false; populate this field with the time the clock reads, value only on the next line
8:30
